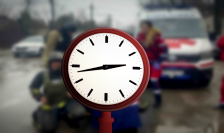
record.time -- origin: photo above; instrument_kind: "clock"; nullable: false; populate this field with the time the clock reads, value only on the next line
2:43
